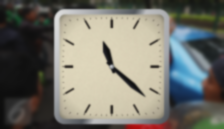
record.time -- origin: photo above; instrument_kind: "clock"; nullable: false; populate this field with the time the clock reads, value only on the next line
11:22
